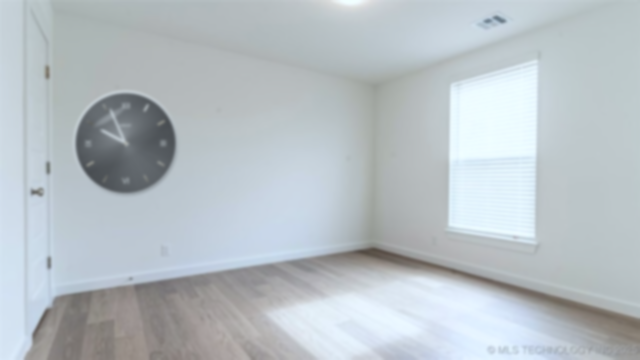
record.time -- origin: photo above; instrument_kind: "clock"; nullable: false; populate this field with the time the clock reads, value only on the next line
9:56
